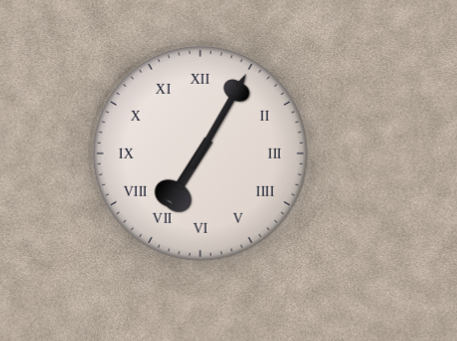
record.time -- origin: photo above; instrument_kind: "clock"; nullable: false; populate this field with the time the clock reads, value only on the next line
7:05
